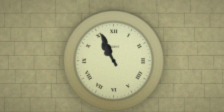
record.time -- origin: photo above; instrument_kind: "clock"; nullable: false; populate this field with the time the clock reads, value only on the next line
10:56
